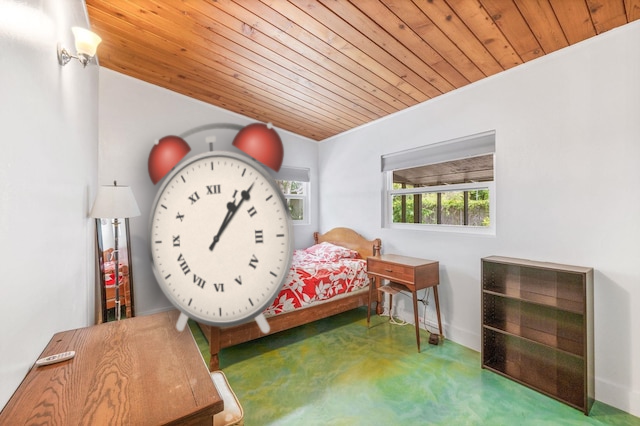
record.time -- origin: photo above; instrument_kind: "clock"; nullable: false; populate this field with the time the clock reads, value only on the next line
1:07
